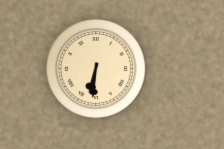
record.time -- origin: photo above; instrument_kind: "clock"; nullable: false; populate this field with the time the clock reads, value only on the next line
6:31
